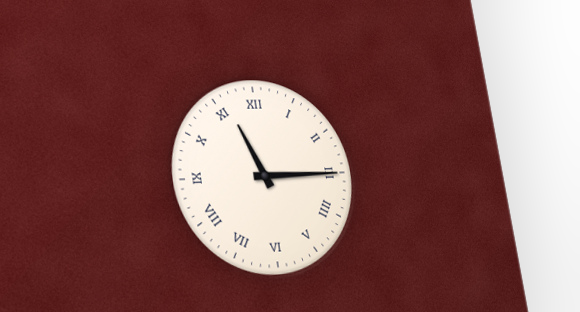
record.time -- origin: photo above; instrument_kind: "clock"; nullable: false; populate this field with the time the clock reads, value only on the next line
11:15
